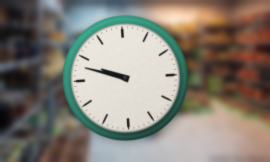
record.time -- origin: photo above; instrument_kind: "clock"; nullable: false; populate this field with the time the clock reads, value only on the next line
9:48
